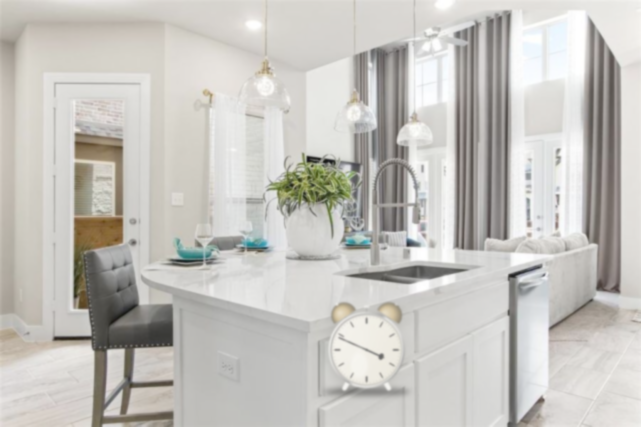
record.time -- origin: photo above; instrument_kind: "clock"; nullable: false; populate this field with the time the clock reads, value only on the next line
3:49
